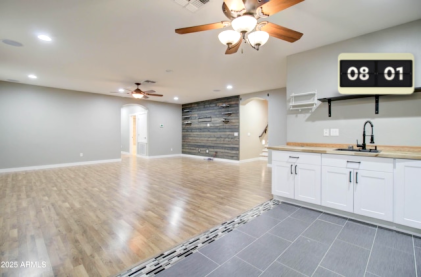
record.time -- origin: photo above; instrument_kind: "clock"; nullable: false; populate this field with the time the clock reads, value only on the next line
8:01
